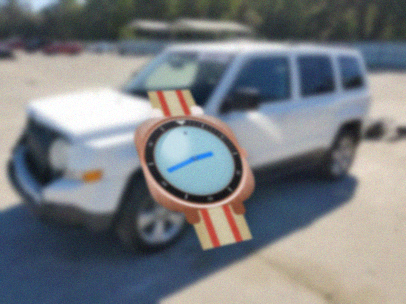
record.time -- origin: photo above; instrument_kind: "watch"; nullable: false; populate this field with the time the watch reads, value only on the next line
2:42
